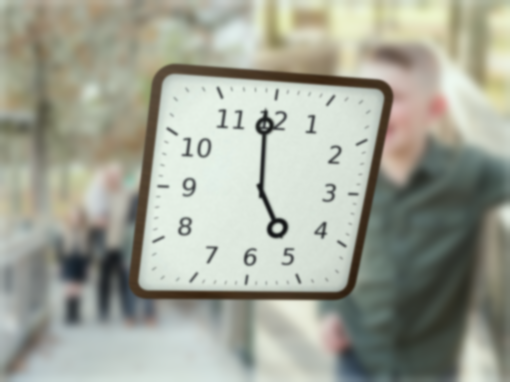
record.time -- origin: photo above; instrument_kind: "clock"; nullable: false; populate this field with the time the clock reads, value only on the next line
4:59
